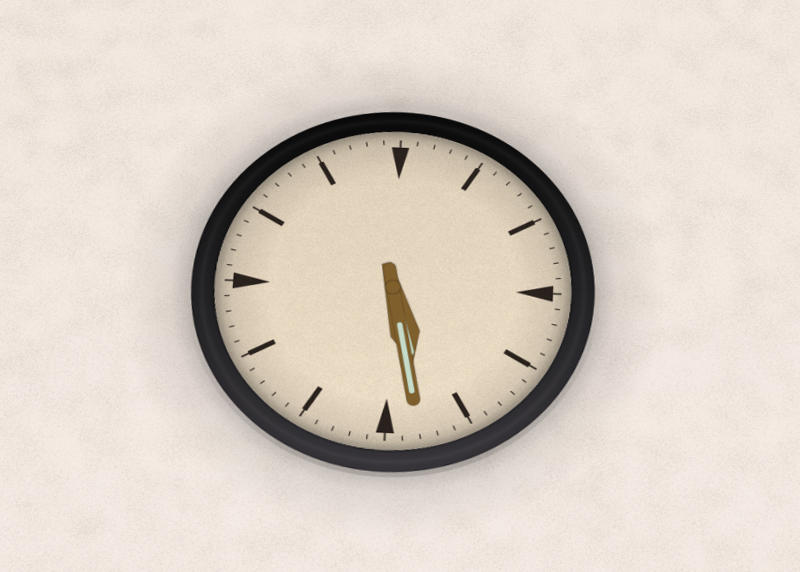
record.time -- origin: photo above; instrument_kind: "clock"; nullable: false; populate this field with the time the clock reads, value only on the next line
5:28
